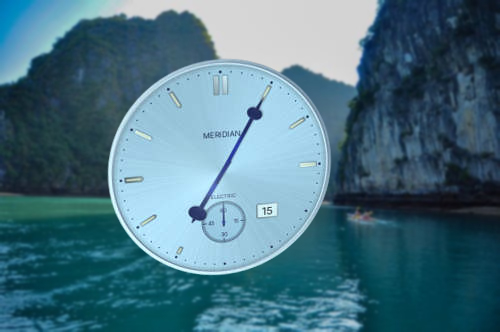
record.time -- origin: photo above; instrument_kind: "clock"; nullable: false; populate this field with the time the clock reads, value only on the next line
7:05
